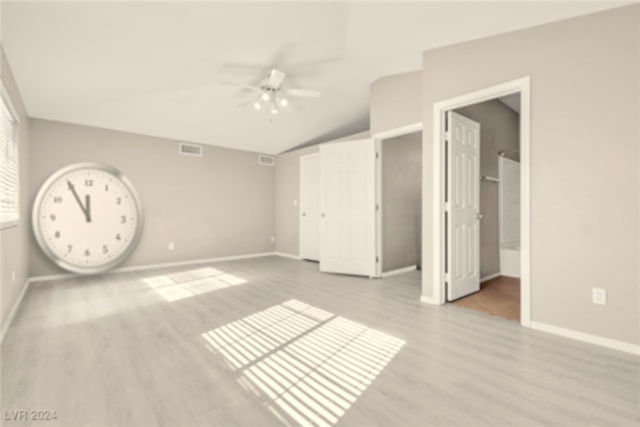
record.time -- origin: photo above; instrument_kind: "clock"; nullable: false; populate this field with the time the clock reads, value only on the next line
11:55
